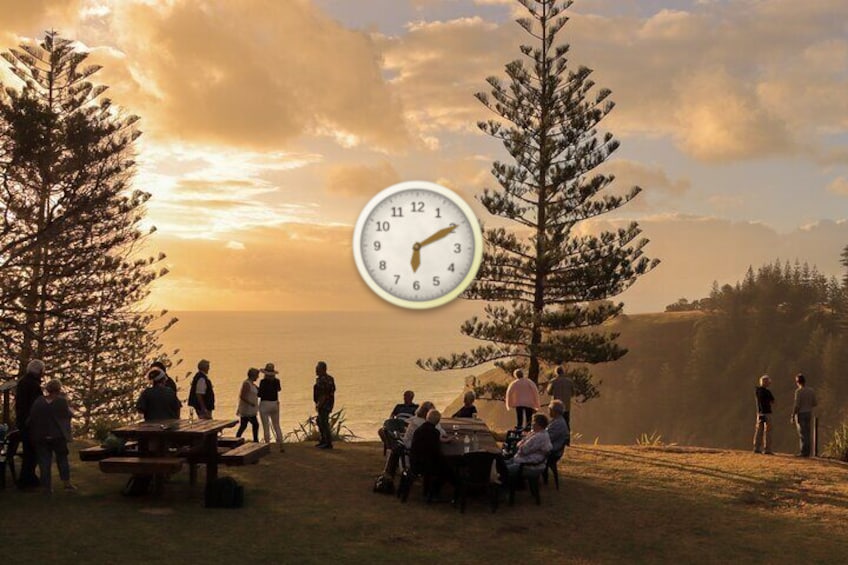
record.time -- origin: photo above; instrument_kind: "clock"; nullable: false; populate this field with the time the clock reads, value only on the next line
6:10
